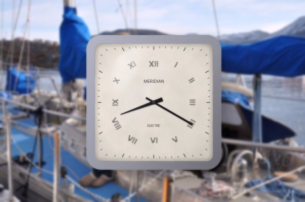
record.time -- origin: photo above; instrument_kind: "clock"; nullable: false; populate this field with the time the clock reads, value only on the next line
8:20
